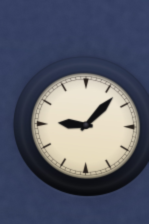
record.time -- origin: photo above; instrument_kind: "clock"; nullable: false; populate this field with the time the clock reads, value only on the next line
9:07
